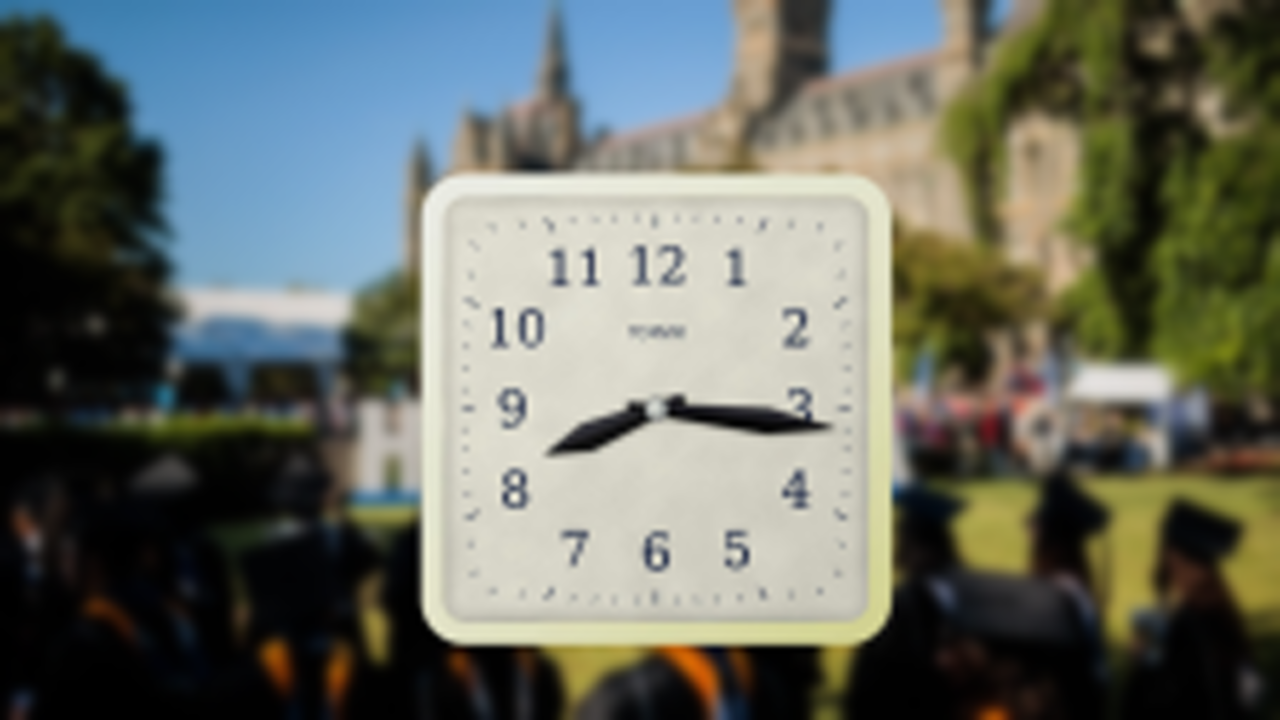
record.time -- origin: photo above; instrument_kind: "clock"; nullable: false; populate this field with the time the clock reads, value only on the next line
8:16
